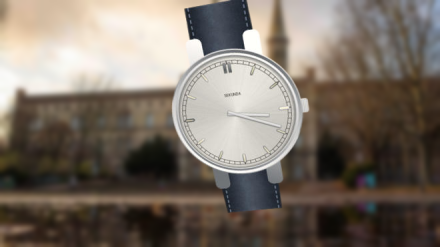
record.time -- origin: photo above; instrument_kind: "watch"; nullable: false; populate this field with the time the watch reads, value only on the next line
3:19
